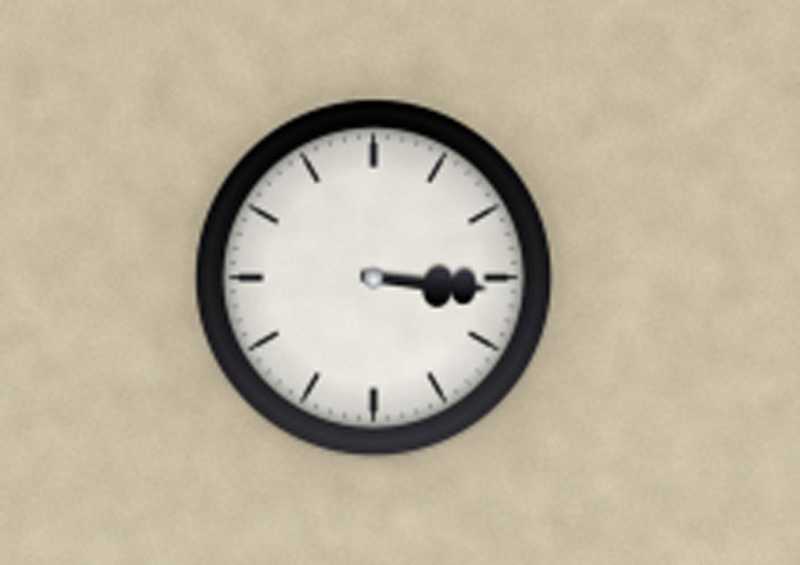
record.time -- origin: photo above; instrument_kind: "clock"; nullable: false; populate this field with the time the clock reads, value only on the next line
3:16
